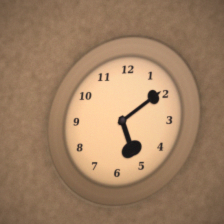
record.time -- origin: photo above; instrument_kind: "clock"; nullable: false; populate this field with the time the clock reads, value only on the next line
5:09
